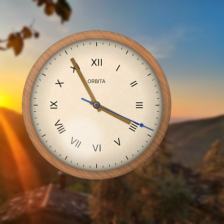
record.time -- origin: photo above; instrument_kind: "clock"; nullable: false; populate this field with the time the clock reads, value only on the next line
3:55:19
